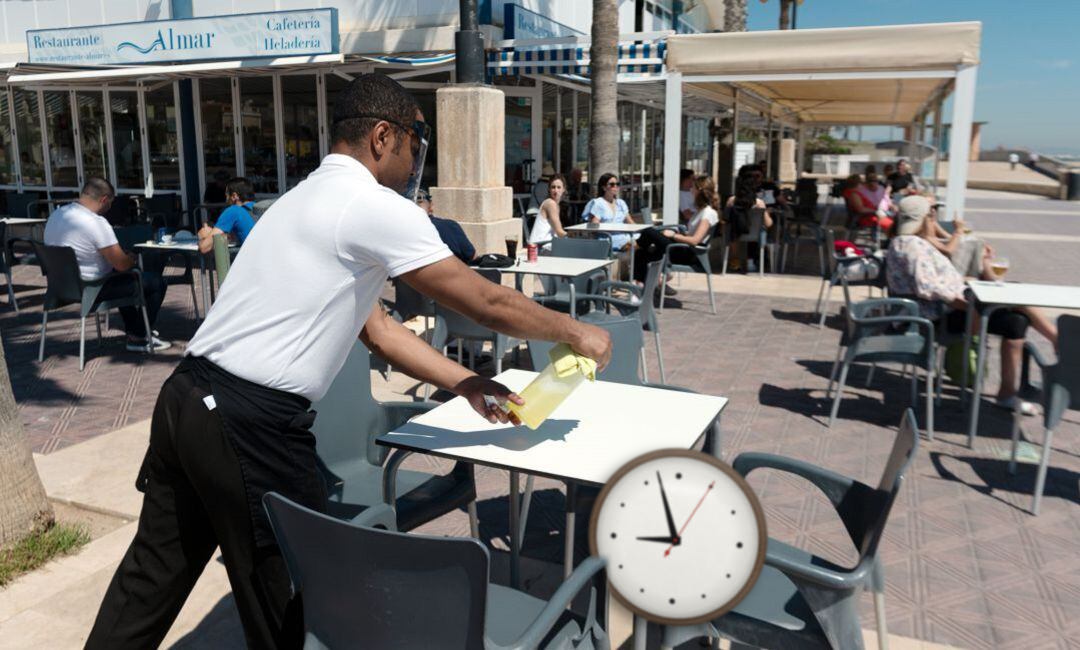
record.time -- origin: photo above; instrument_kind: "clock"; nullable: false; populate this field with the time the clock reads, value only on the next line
8:57:05
